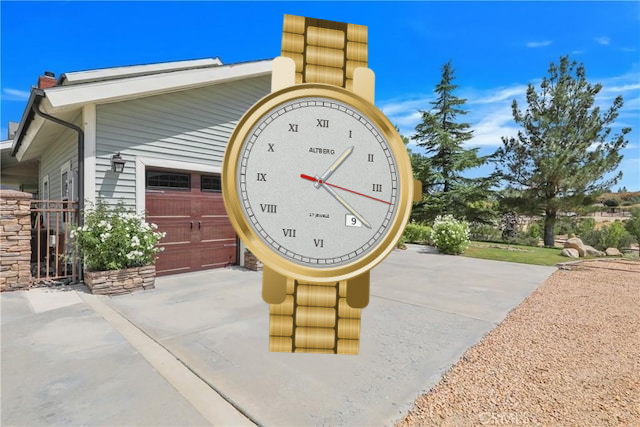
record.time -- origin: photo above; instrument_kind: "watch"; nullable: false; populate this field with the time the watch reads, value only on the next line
1:21:17
